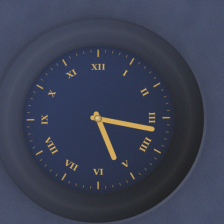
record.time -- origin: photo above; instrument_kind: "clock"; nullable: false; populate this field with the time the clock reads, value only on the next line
5:17
